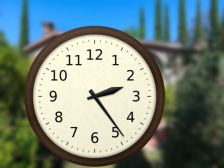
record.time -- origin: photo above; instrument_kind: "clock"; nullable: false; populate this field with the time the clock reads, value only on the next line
2:24
